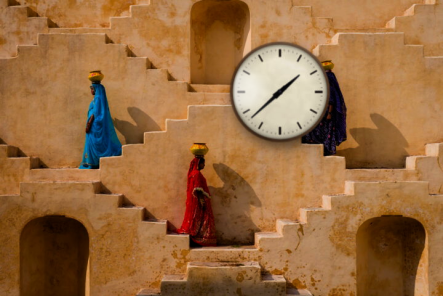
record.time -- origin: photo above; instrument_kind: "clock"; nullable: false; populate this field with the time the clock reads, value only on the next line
1:38
